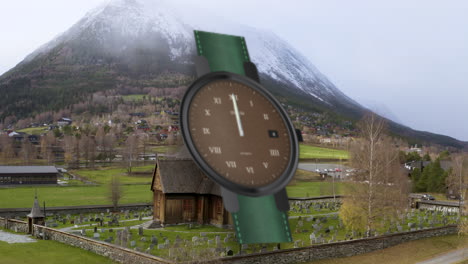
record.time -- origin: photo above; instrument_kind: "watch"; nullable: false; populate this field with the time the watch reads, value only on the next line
12:00
